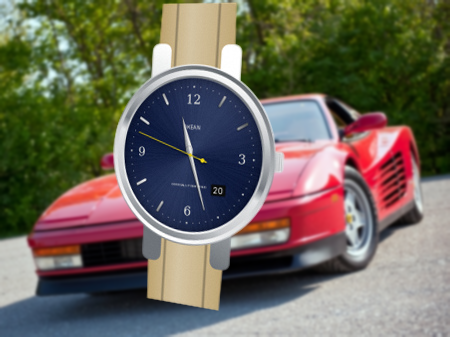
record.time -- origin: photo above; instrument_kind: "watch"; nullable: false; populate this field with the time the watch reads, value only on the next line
11:26:48
